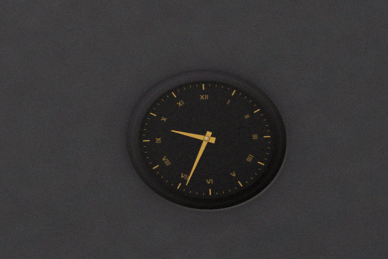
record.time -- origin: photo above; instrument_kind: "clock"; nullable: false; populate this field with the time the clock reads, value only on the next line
9:34
